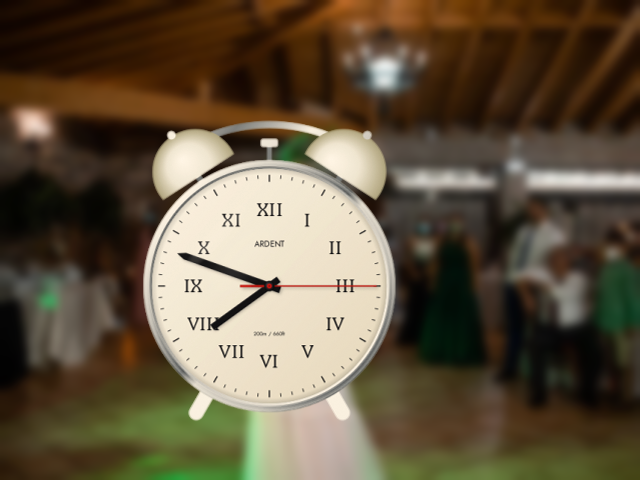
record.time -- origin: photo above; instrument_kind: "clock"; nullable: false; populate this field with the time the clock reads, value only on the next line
7:48:15
